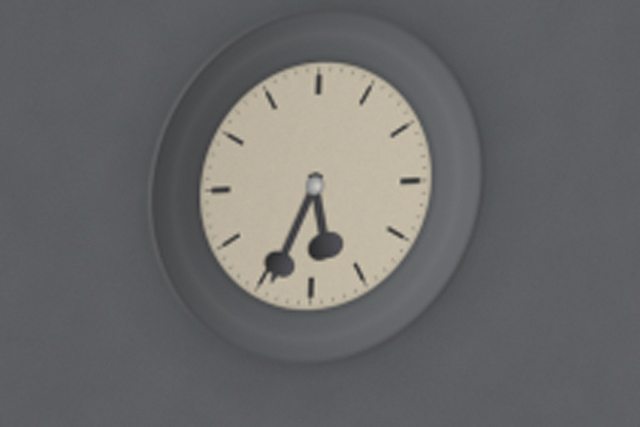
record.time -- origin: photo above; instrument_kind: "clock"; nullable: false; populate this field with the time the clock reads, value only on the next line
5:34
